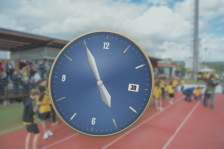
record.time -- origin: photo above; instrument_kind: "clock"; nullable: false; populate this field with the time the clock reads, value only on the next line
4:55
